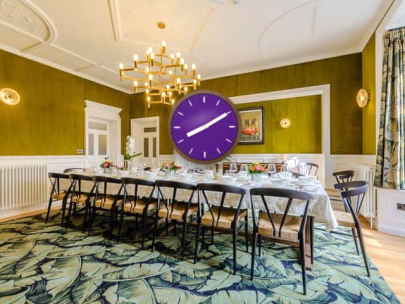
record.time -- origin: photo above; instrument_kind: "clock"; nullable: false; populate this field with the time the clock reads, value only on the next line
8:10
